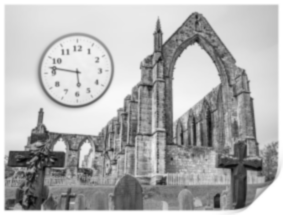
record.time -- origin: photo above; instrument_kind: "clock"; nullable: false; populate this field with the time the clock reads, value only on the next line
5:47
